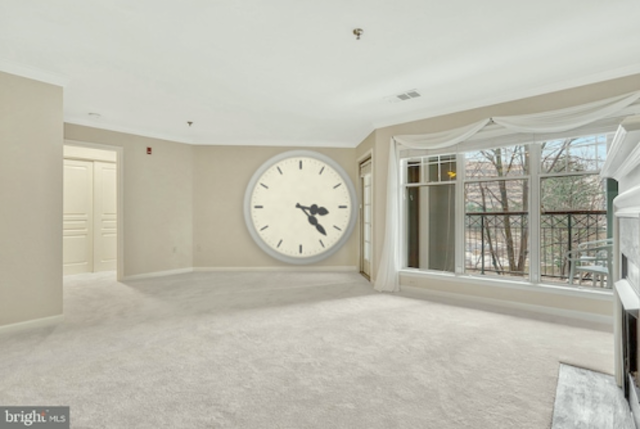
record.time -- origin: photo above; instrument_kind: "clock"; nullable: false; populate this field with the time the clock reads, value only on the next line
3:23
